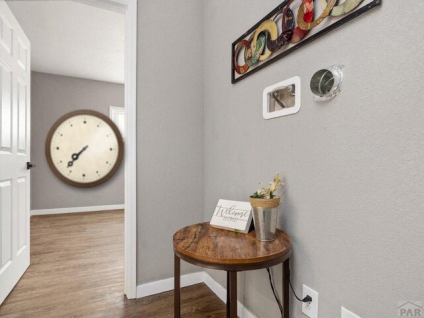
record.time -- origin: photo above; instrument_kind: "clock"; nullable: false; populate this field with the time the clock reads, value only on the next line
7:37
